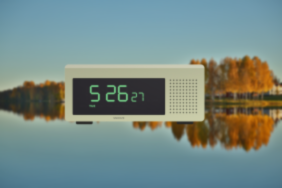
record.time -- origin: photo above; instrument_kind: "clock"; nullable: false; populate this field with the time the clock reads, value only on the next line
5:26:27
